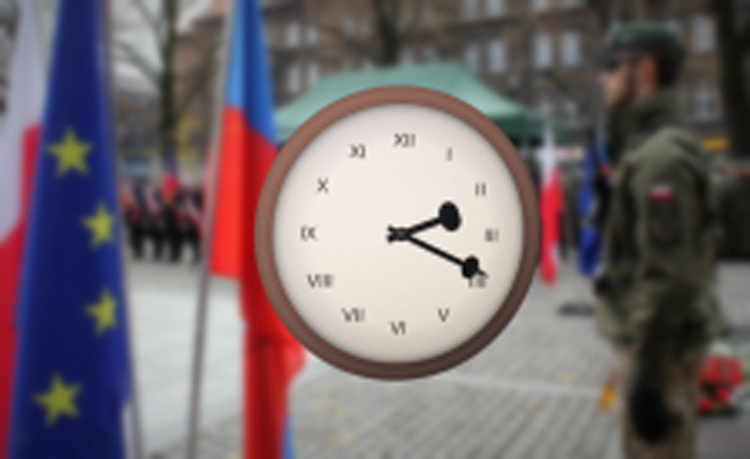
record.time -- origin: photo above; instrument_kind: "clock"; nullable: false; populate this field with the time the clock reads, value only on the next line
2:19
